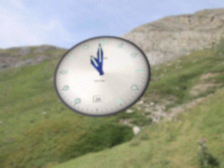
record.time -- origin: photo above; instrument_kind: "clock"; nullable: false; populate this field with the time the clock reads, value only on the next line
10:59
